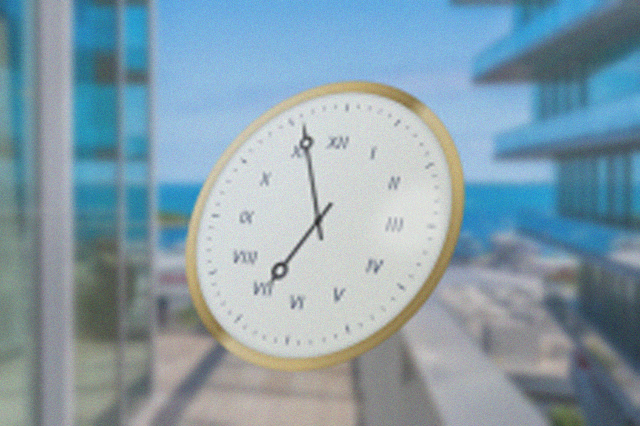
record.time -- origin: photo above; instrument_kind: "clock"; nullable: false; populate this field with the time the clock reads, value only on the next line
6:56
